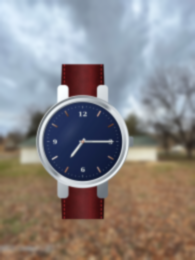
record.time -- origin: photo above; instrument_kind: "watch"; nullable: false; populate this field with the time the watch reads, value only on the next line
7:15
